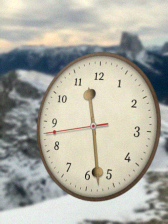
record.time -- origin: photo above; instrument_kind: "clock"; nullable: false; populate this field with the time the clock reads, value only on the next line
11:27:43
